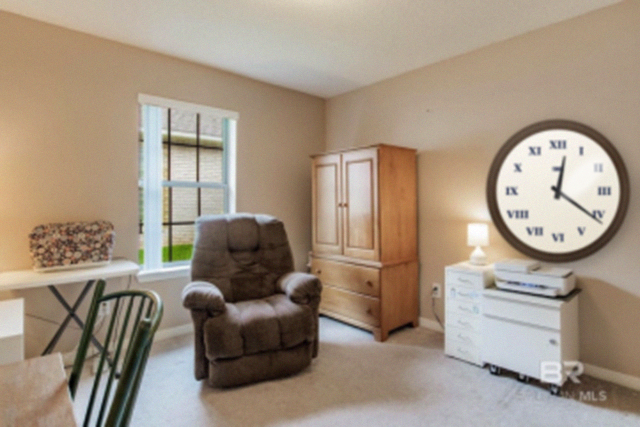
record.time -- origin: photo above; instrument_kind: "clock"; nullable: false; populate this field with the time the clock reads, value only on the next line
12:21
